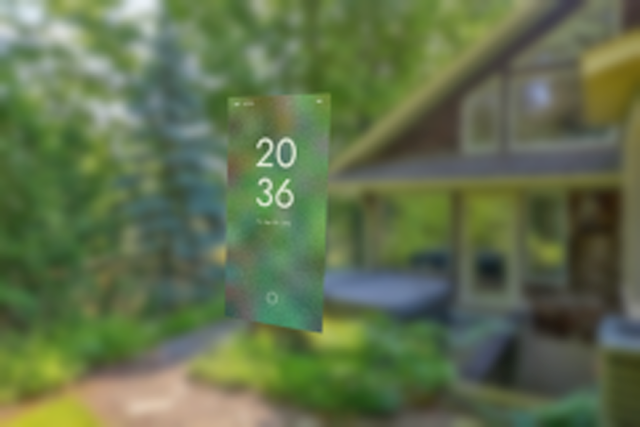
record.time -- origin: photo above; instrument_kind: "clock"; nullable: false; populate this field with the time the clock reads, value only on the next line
20:36
